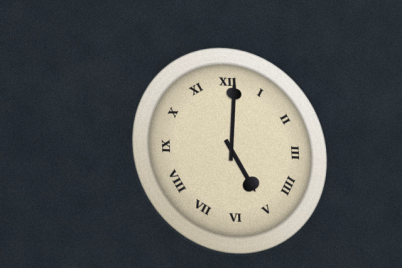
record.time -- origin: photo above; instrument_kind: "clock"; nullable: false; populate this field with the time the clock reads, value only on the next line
5:01
